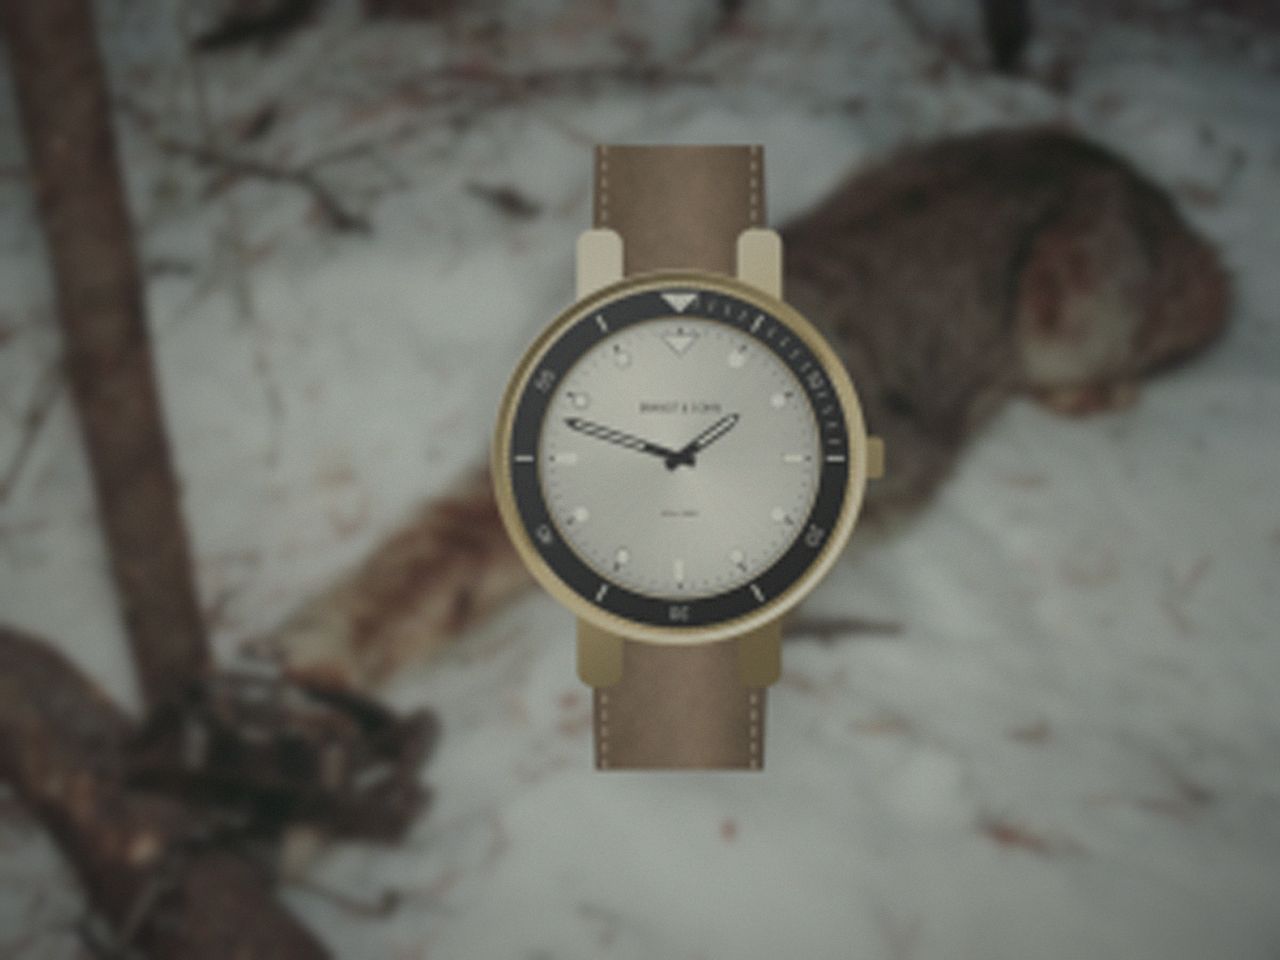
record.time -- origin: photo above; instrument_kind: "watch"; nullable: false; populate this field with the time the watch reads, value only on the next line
1:48
